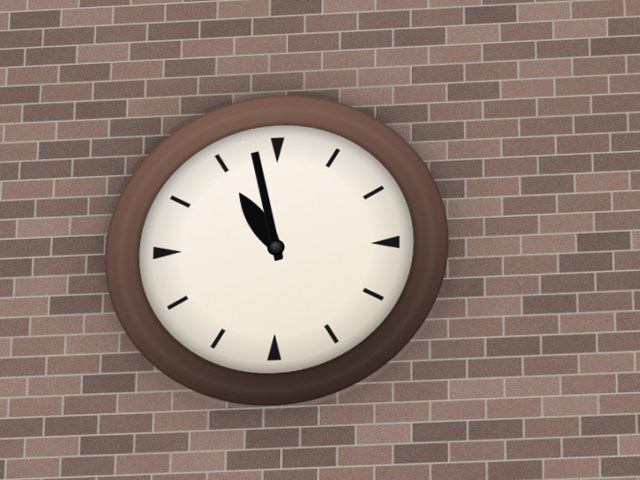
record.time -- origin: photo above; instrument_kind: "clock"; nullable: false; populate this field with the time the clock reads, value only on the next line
10:58
